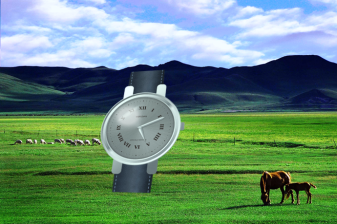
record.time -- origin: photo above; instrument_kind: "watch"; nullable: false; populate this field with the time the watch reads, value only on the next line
5:11
